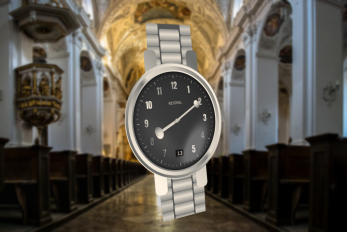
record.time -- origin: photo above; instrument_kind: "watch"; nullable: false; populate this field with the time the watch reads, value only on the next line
8:10
